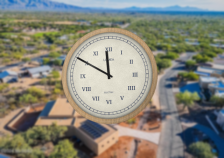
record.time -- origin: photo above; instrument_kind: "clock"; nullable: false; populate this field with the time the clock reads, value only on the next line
11:50
